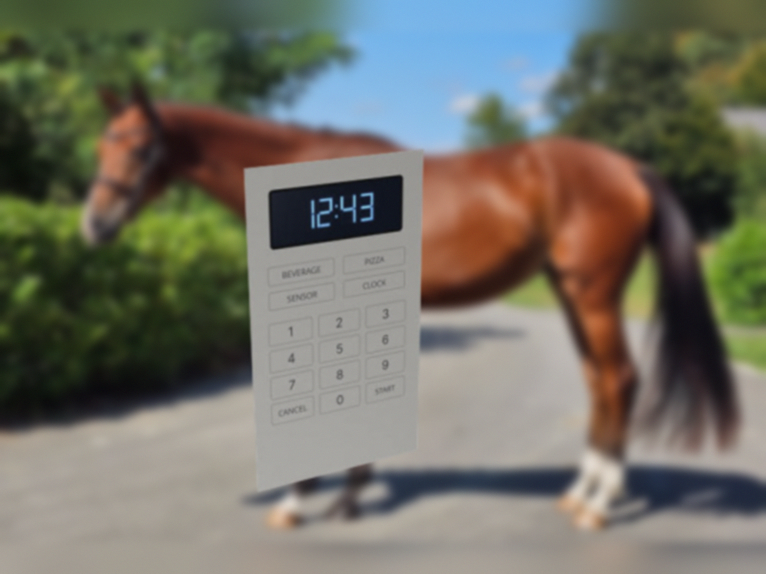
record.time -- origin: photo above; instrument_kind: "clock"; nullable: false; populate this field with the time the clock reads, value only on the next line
12:43
